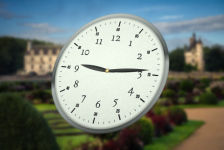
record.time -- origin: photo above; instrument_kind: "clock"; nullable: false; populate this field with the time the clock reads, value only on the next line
9:14
